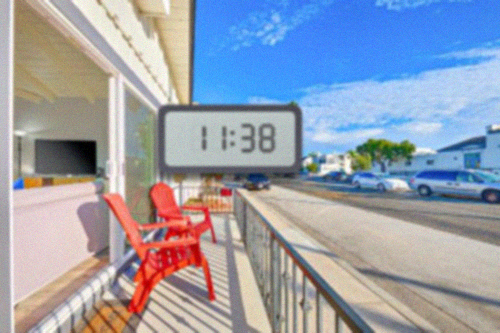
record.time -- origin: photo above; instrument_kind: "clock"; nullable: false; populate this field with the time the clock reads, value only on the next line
11:38
